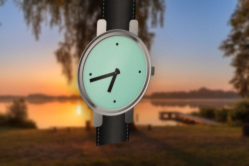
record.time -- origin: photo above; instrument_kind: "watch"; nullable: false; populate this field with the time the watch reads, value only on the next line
6:43
